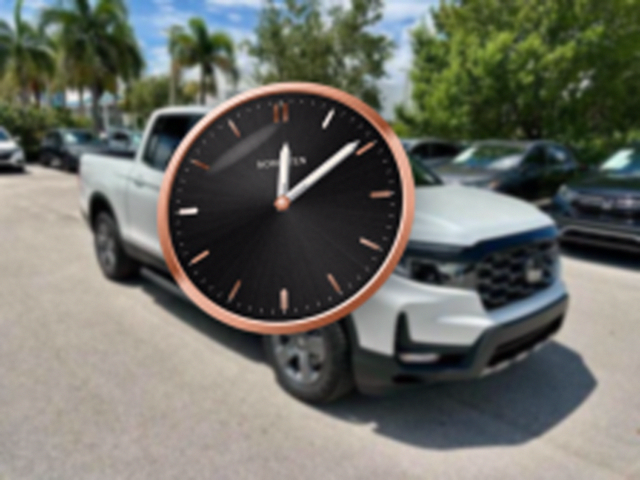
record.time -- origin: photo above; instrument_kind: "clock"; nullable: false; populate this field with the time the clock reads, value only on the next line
12:09
